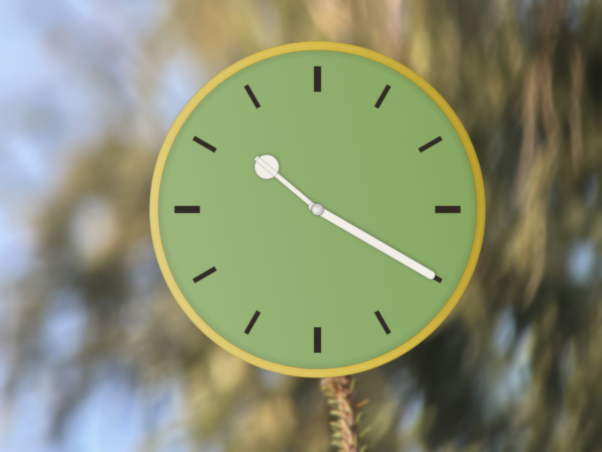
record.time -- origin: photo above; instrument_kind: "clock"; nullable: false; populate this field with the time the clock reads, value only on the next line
10:20
